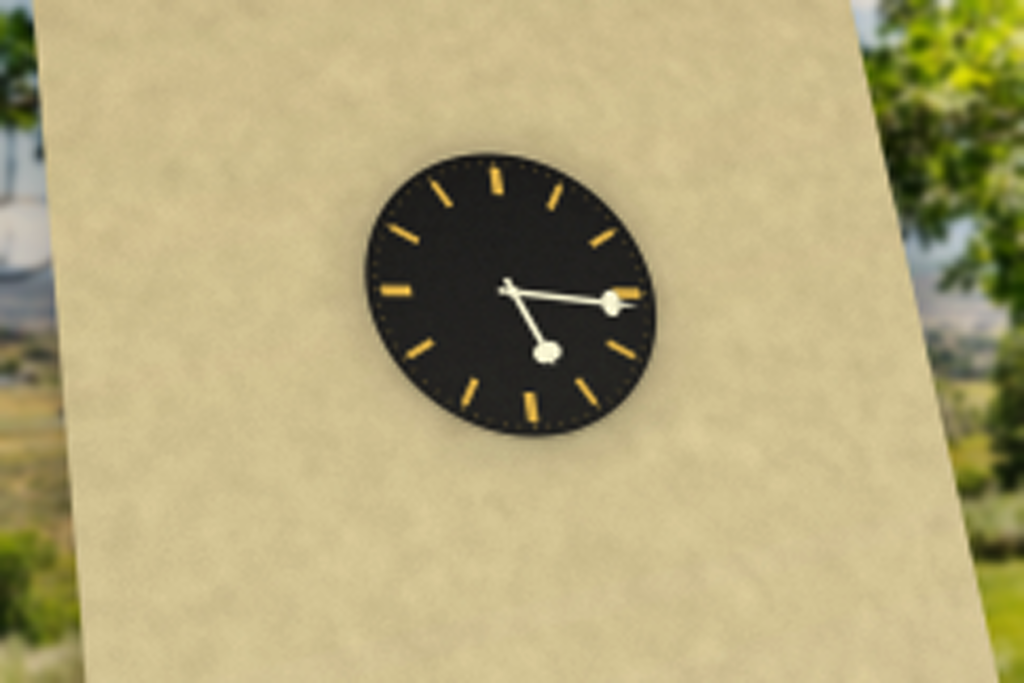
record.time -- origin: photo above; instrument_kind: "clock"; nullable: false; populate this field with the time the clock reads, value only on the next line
5:16
